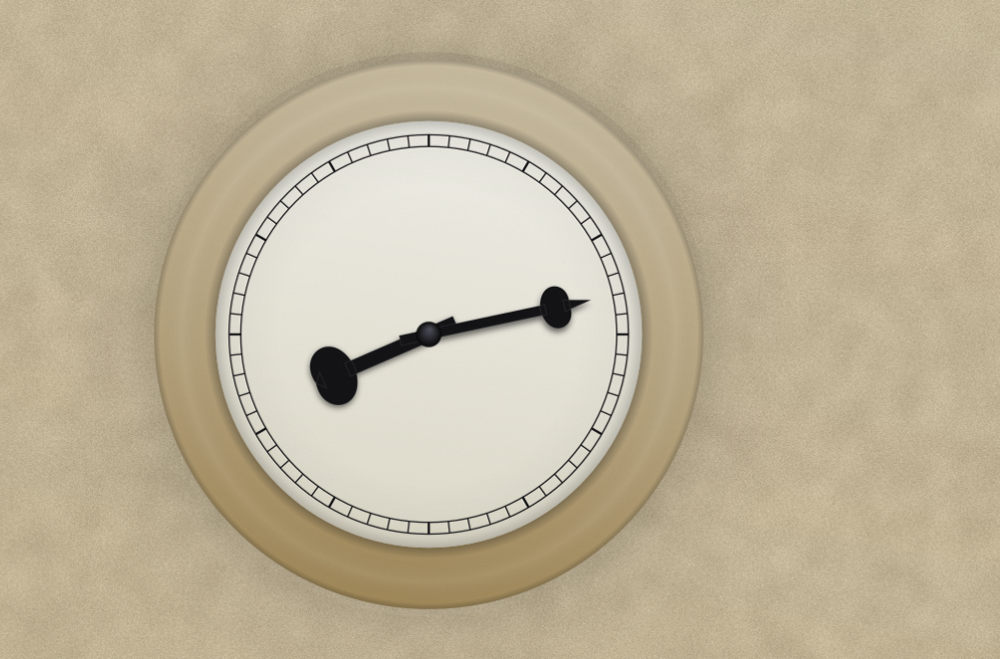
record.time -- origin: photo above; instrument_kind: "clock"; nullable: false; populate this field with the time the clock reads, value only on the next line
8:13
